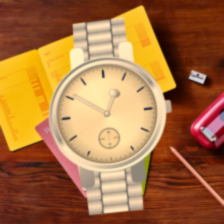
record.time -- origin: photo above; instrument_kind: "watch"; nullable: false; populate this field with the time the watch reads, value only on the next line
12:51
